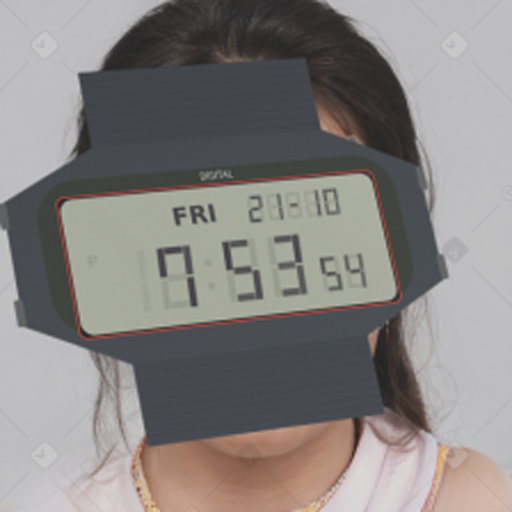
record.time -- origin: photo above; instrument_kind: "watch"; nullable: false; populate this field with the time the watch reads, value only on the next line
7:53:54
